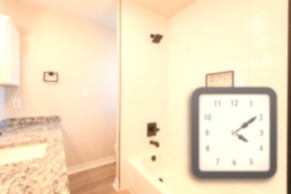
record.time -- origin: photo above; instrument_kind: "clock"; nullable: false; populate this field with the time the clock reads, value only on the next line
4:09
